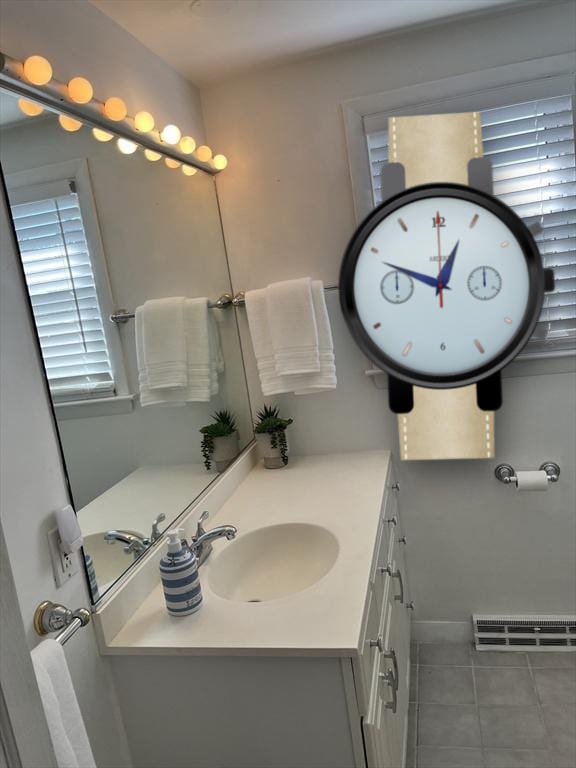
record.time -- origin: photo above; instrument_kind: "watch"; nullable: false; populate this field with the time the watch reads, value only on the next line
12:49
